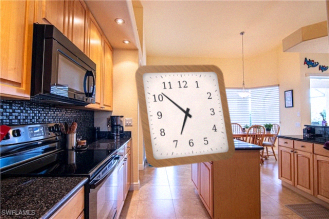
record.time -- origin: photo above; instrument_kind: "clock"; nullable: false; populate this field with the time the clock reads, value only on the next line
6:52
